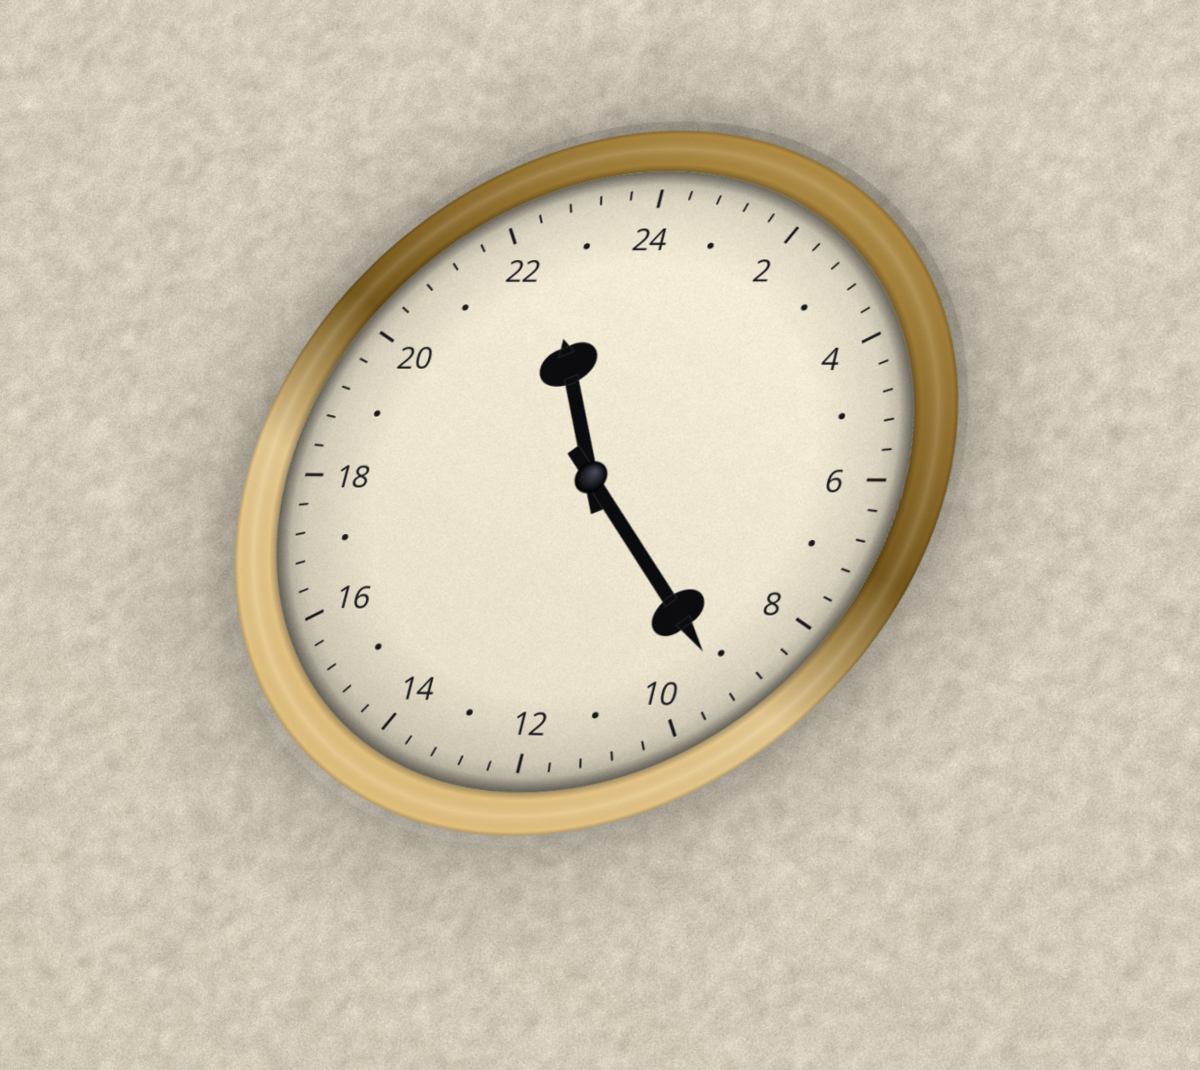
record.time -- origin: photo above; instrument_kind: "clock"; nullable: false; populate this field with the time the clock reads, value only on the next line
22:23
